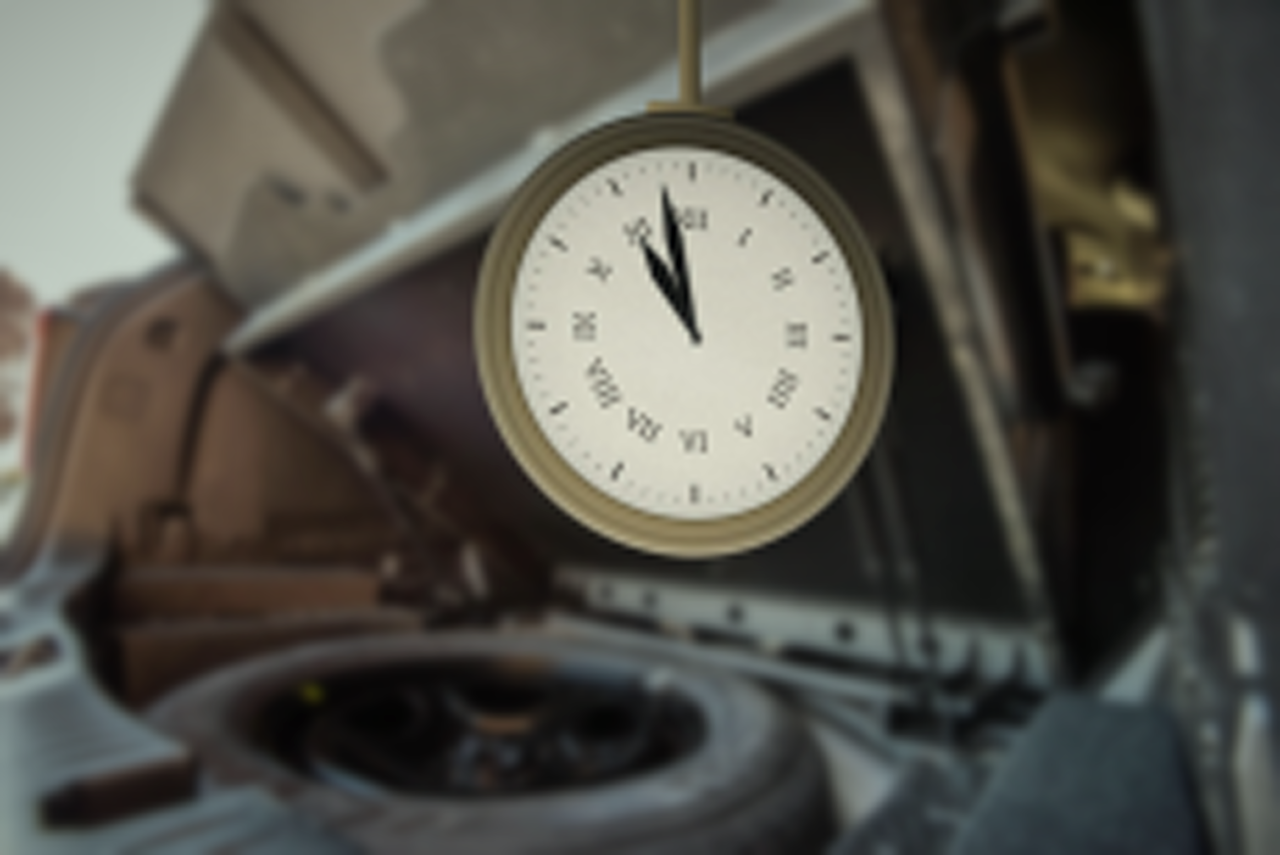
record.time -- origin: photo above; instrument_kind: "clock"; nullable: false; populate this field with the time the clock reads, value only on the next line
10:58
